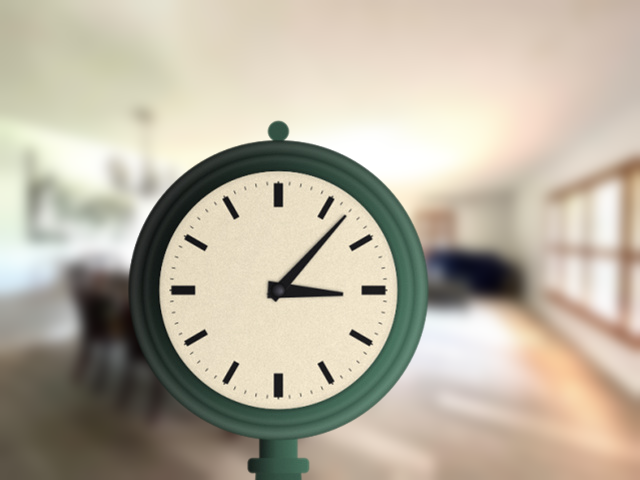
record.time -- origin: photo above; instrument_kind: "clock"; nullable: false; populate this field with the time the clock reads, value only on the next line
3:07
